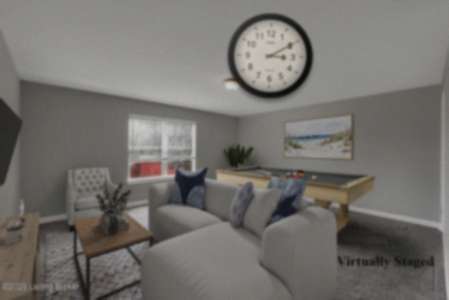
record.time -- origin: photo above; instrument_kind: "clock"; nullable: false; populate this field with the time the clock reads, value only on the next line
3:10
